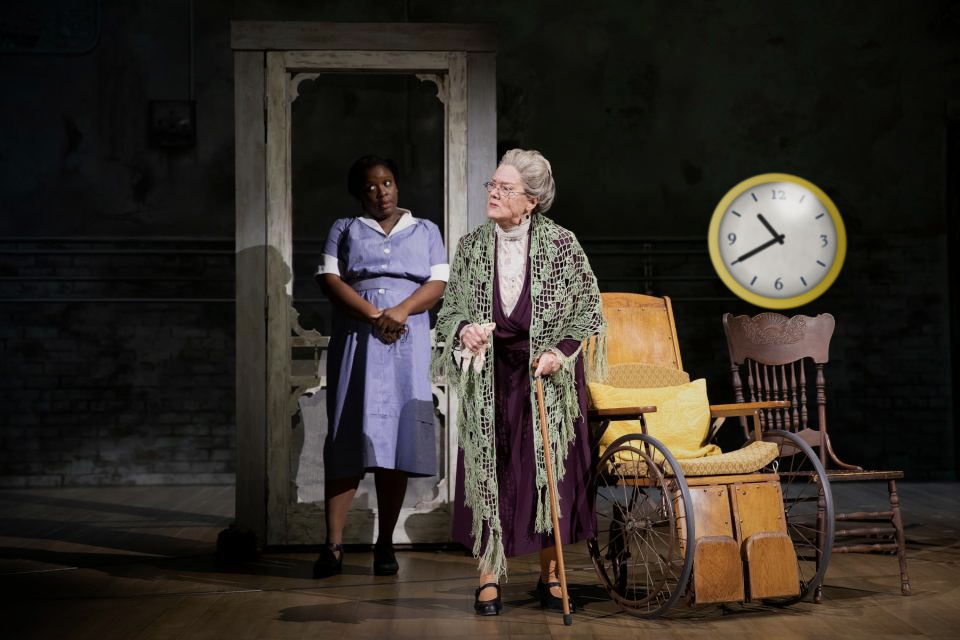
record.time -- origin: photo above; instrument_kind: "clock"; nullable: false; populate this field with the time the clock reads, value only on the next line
10:40
